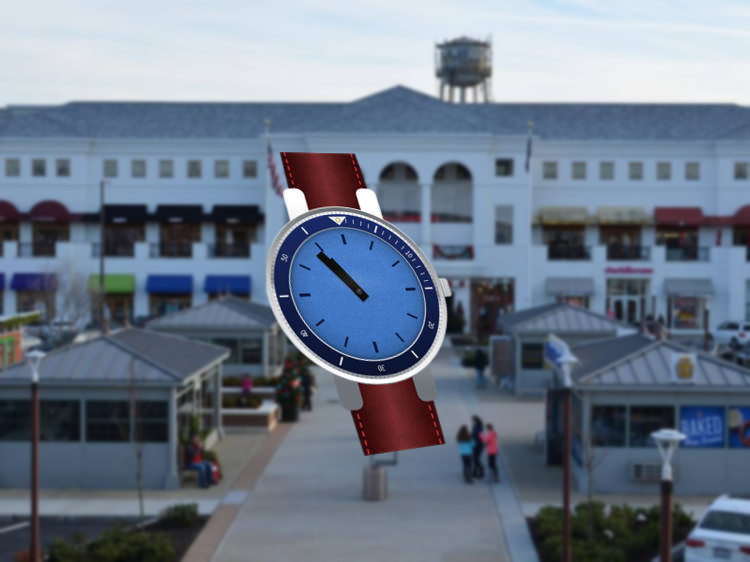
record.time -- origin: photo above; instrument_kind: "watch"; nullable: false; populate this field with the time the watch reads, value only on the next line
10:54
